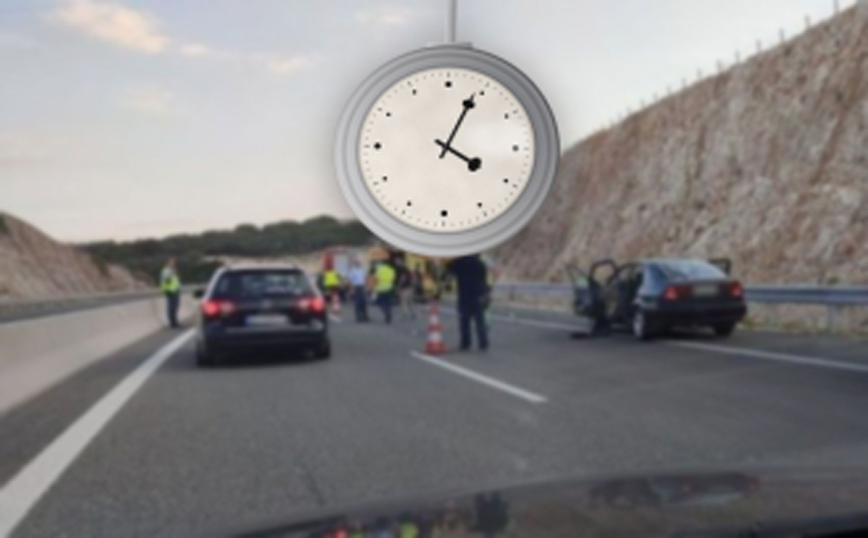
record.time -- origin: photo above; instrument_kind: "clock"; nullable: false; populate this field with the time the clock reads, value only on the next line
4:04
